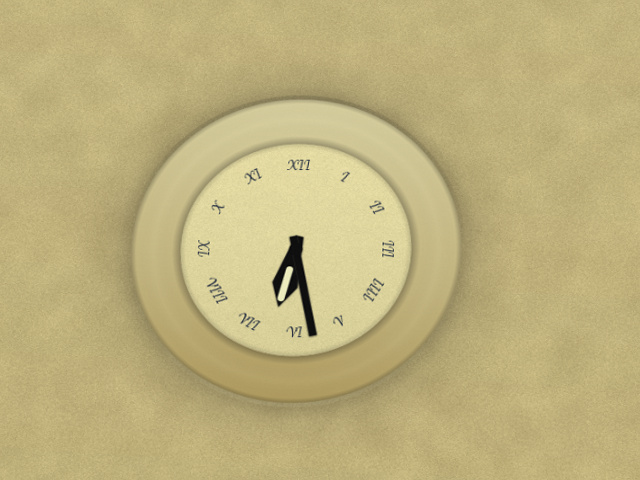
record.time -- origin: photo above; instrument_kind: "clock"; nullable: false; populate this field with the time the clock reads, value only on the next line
6:28
